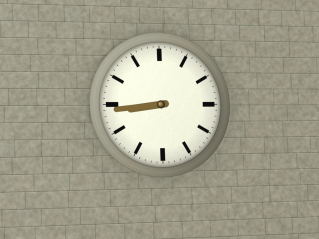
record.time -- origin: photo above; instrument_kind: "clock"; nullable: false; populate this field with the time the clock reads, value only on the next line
8:44
